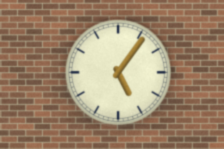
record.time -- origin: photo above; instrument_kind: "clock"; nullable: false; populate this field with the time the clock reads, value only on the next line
5:06
